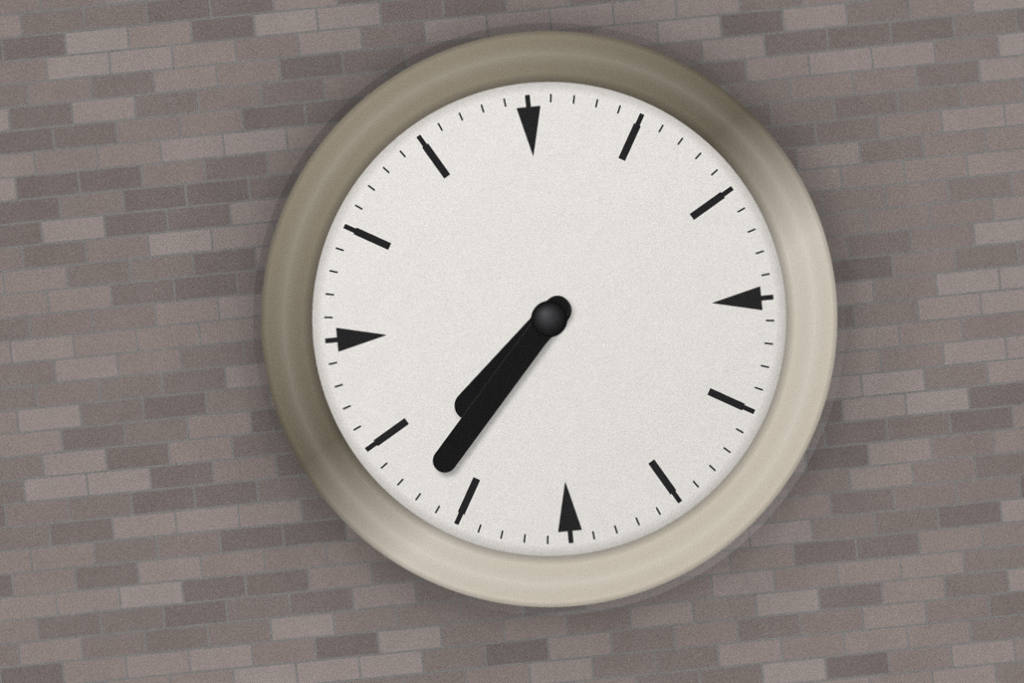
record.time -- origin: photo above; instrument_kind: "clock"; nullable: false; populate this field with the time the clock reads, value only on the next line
7:37
